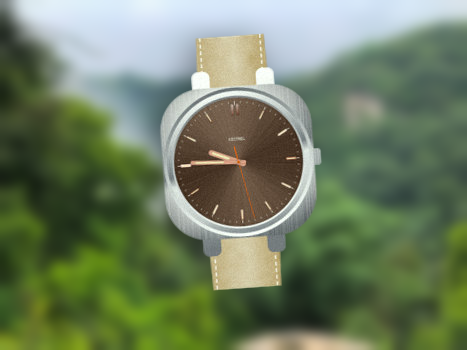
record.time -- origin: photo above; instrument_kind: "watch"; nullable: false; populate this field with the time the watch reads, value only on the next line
9:45:28
